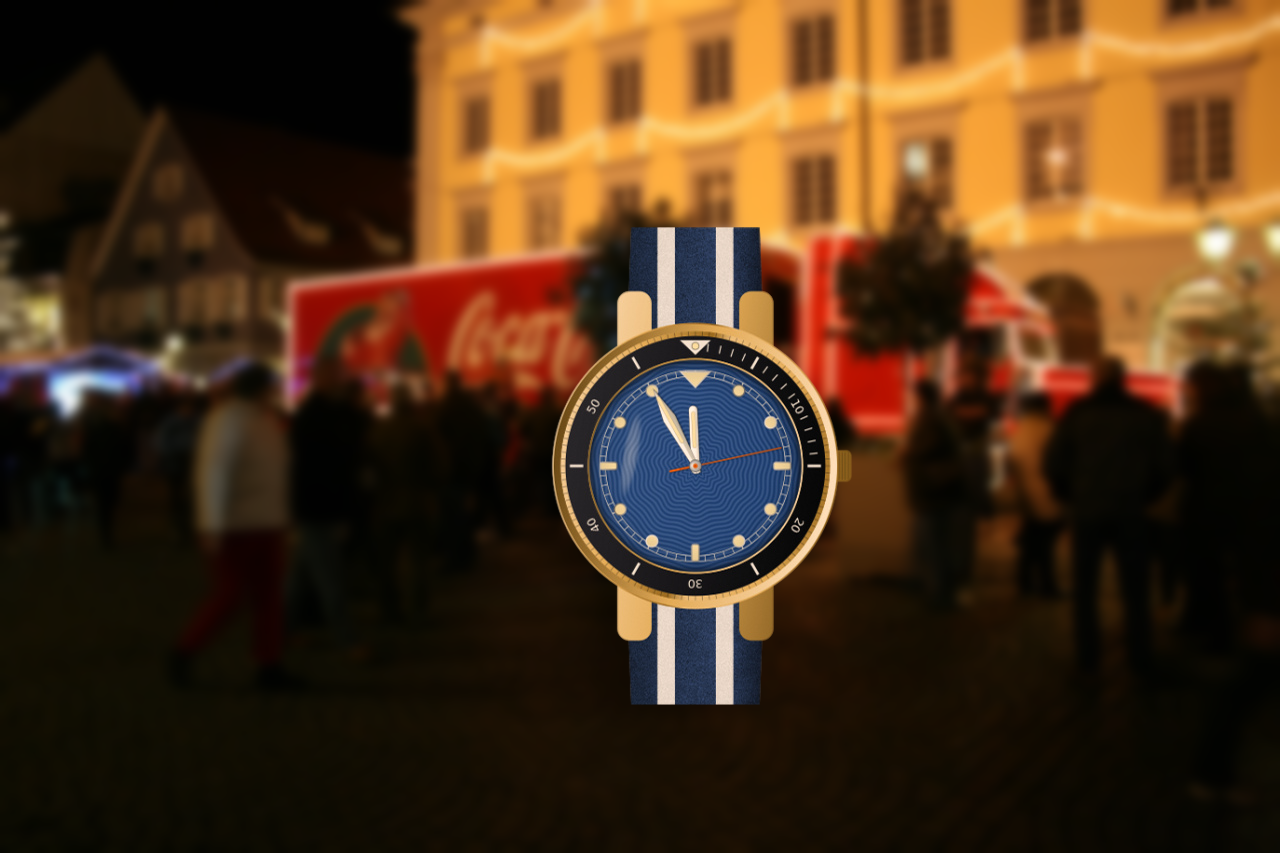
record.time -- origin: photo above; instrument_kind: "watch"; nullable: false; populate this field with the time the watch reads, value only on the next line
11:55:13
